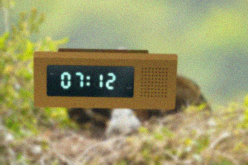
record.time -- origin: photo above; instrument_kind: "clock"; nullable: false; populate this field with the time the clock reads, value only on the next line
7:12
